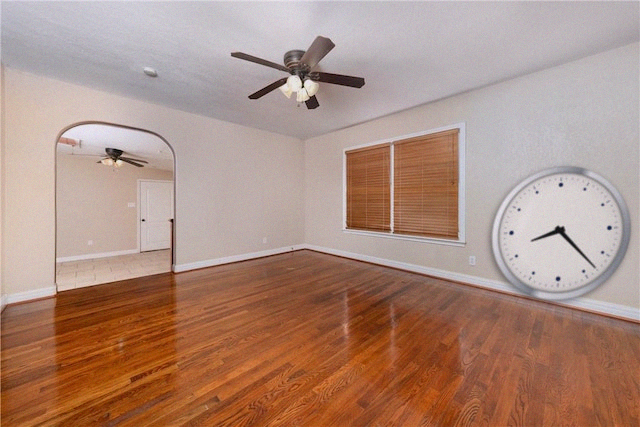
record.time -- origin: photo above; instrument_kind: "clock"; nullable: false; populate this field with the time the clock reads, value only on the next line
8:23
